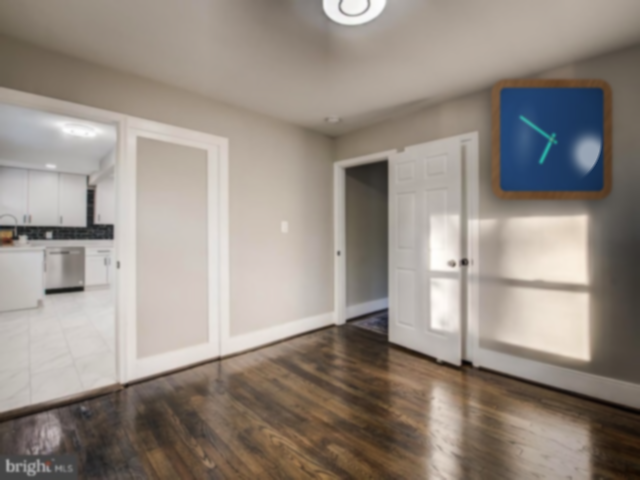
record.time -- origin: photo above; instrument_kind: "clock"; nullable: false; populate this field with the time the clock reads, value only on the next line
6:51
